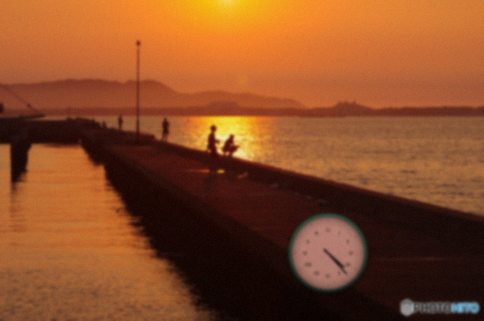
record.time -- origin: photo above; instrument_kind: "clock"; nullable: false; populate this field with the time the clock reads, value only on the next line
4:23
